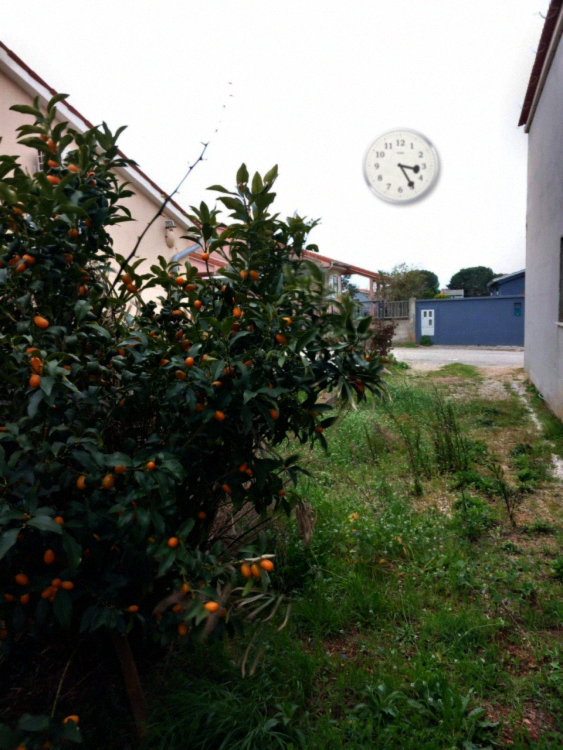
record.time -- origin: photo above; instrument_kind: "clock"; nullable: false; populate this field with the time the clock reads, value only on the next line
3:25
